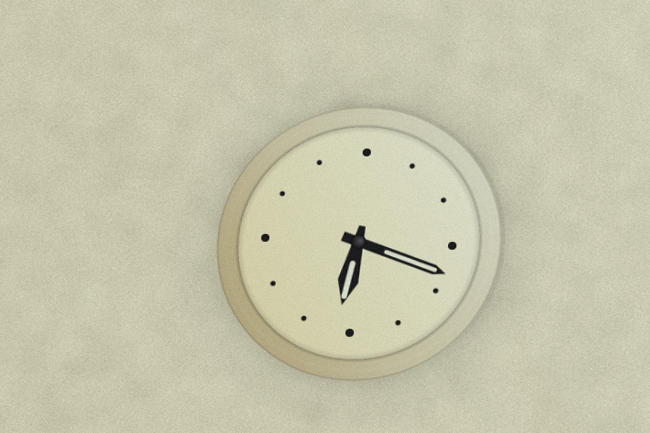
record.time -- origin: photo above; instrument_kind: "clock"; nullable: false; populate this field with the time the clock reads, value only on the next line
6:18
